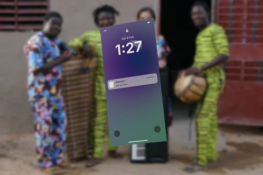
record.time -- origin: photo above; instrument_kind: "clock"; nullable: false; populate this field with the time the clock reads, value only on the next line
1:27
